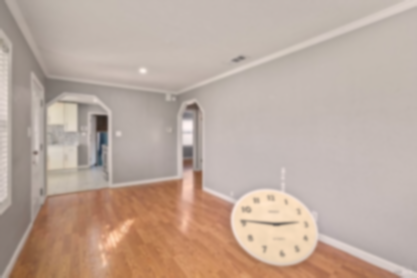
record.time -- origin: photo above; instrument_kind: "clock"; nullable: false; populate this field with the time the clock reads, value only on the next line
2:46
